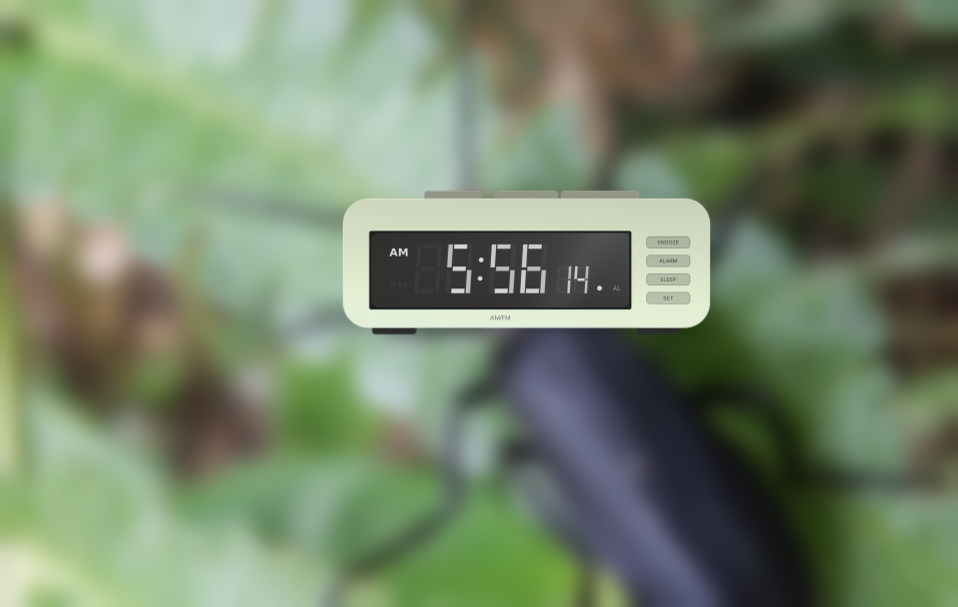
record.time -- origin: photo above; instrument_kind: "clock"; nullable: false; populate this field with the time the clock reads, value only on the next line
5:56:14
